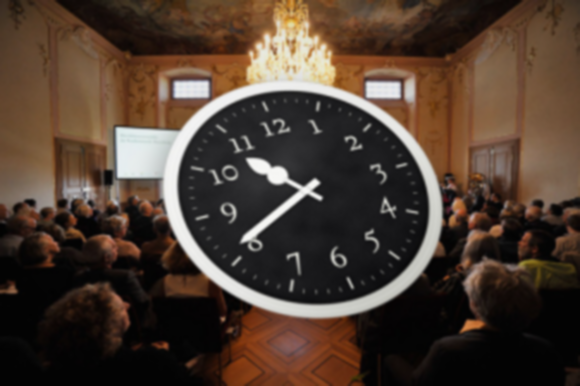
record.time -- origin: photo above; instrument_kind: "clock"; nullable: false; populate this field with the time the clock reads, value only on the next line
10:41
